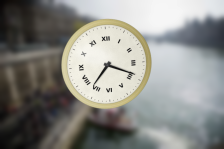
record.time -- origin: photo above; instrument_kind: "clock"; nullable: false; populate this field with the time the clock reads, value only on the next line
7:19
